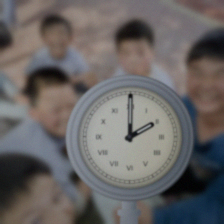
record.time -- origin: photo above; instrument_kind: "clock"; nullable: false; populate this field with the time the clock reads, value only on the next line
2:00
